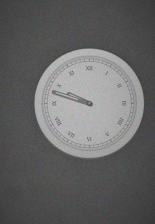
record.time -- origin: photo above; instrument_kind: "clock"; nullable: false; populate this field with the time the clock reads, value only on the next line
9:48
